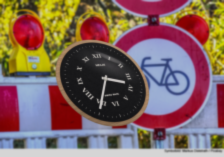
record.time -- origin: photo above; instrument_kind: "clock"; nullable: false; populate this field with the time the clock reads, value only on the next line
3:35
